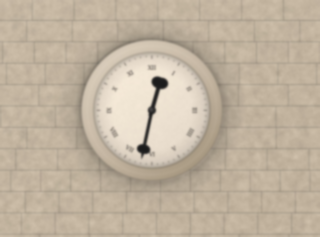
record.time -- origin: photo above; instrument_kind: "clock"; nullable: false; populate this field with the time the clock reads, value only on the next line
12:32
